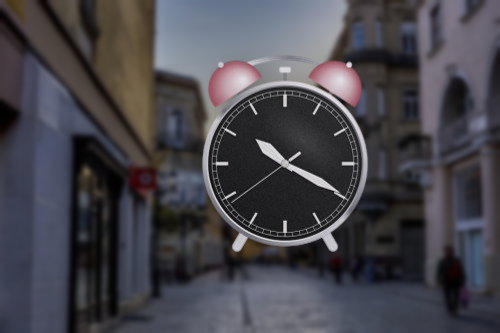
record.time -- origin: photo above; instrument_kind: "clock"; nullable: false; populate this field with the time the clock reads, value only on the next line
10:19:39
